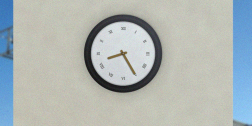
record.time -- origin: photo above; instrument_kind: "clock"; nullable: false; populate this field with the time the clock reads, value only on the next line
8:25
